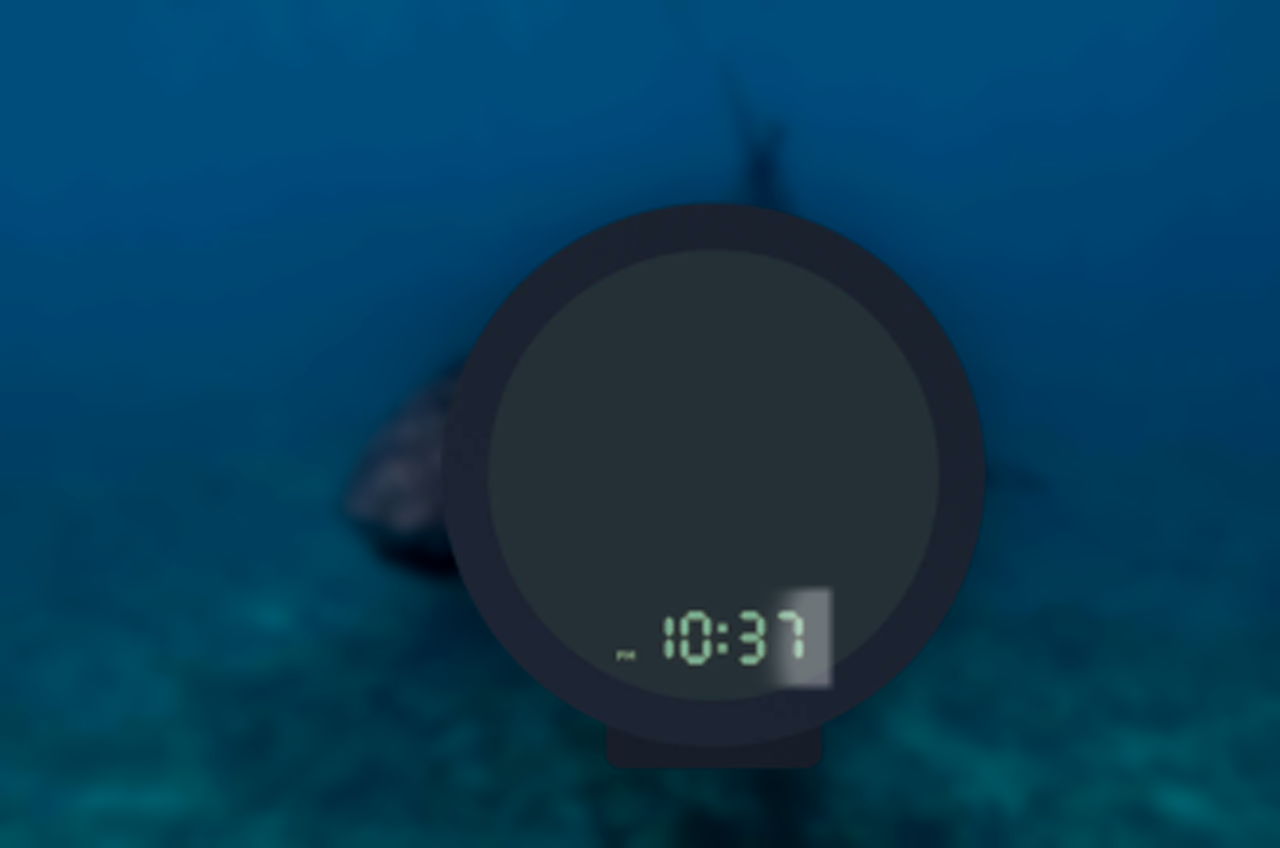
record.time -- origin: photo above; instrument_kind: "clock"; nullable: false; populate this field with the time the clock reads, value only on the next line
10:37
